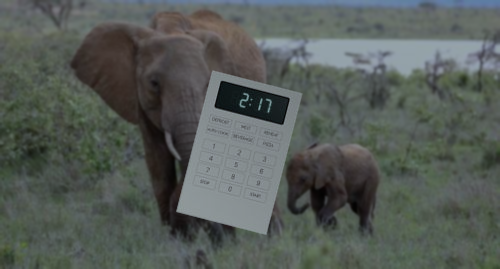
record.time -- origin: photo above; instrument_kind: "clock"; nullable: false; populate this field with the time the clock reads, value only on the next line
2:17
